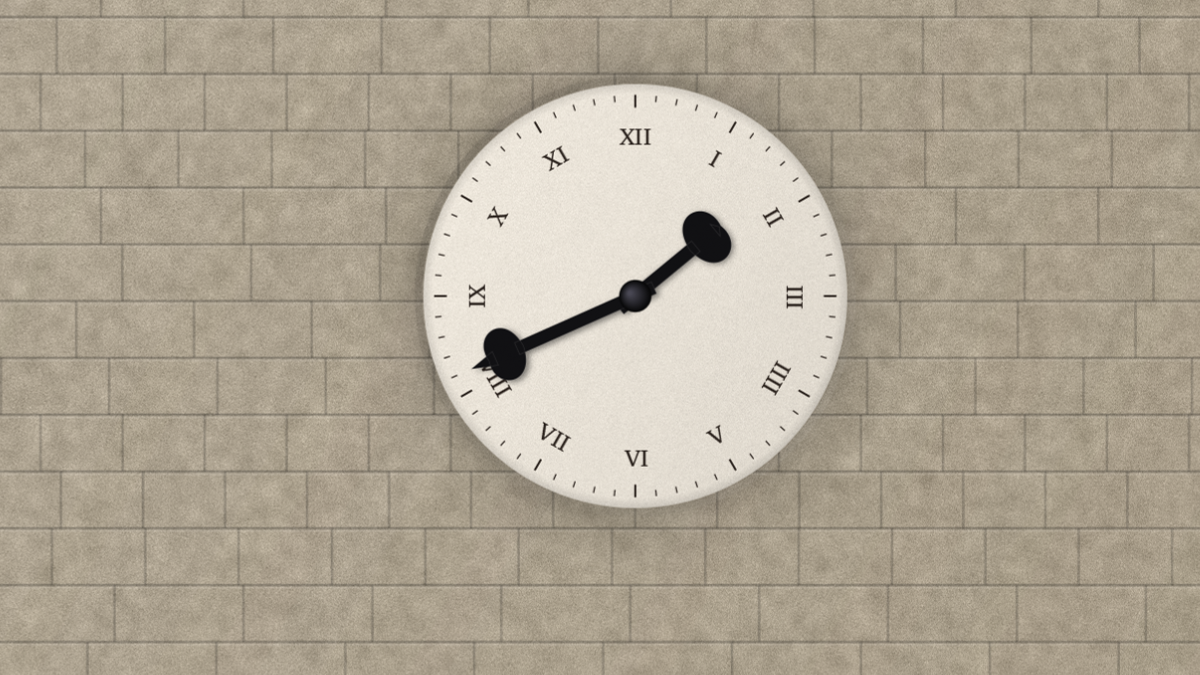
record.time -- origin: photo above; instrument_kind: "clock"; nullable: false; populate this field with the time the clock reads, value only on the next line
1:41
